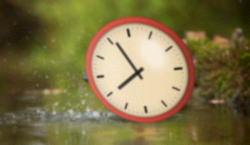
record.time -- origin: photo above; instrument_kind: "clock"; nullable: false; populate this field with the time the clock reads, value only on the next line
7:56
